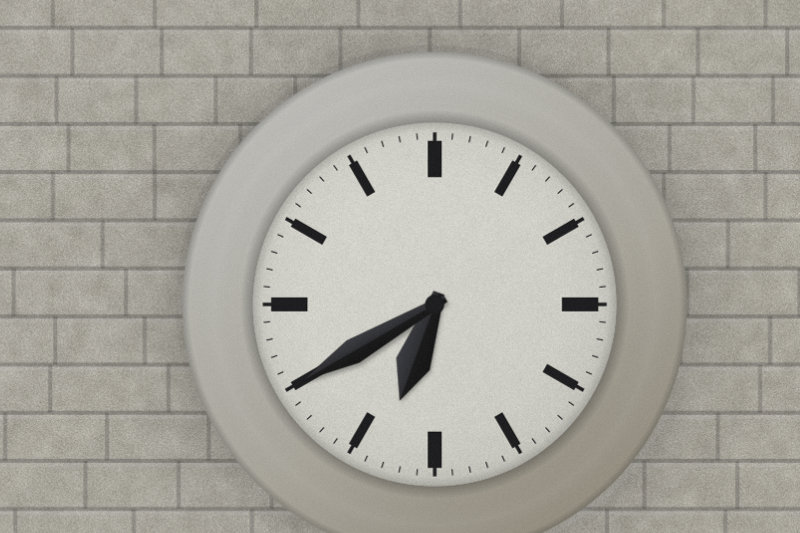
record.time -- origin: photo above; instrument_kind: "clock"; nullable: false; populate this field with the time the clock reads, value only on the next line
6:40
